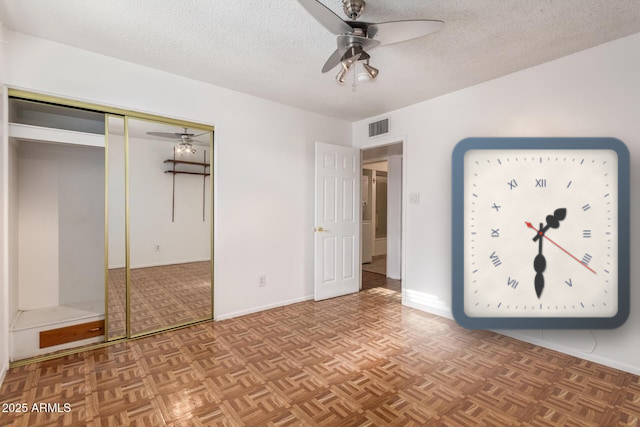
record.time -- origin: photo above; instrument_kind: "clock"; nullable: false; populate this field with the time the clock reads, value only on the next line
1:30:21
